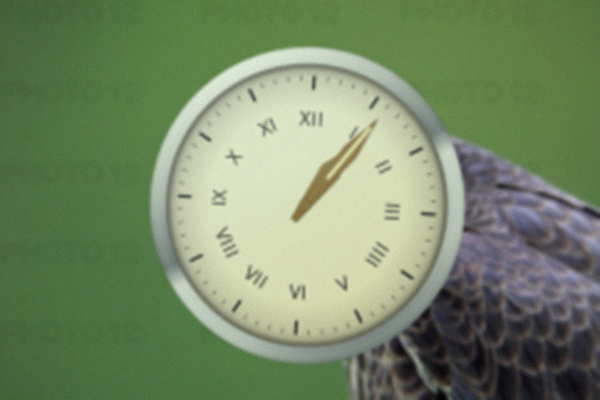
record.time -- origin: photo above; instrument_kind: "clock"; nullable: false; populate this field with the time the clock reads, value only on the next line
1:06
